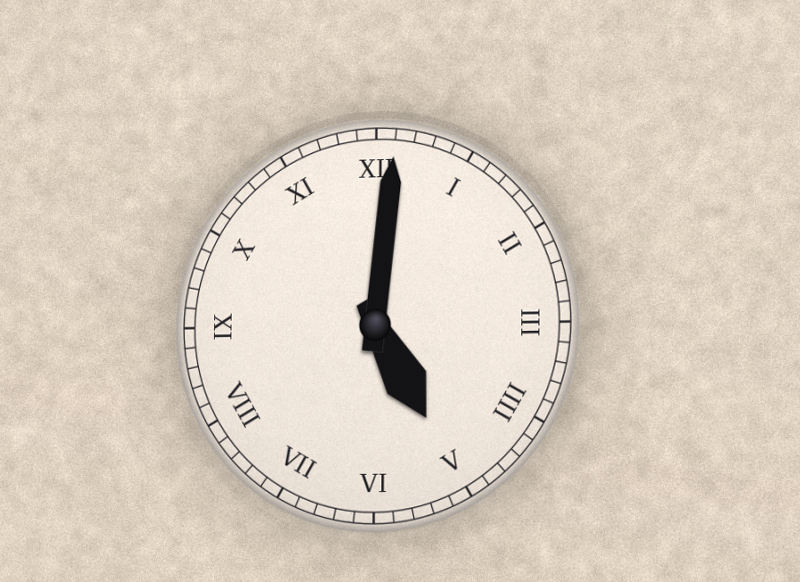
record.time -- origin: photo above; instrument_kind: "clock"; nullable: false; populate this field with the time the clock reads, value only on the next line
5:01
